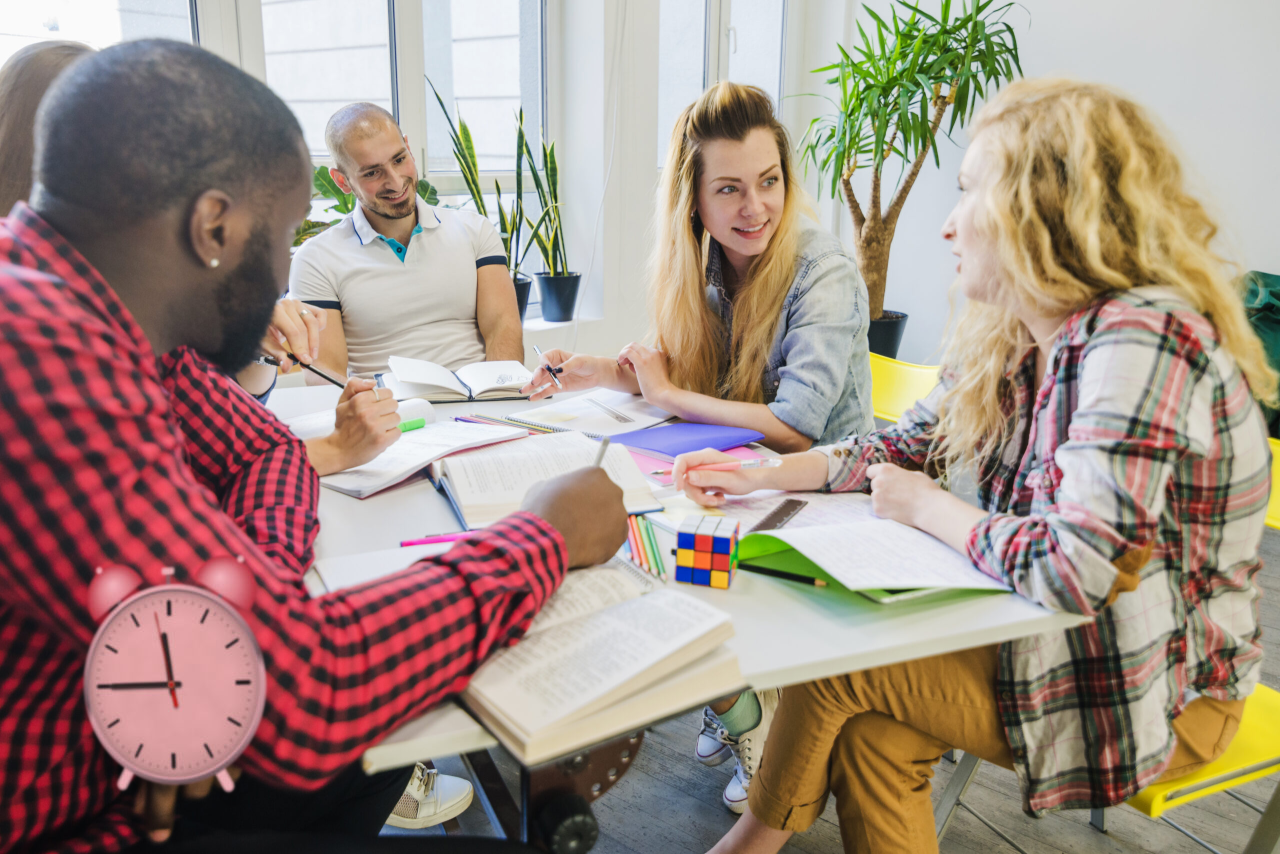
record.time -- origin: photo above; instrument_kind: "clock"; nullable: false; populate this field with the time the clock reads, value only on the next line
11:44:58
